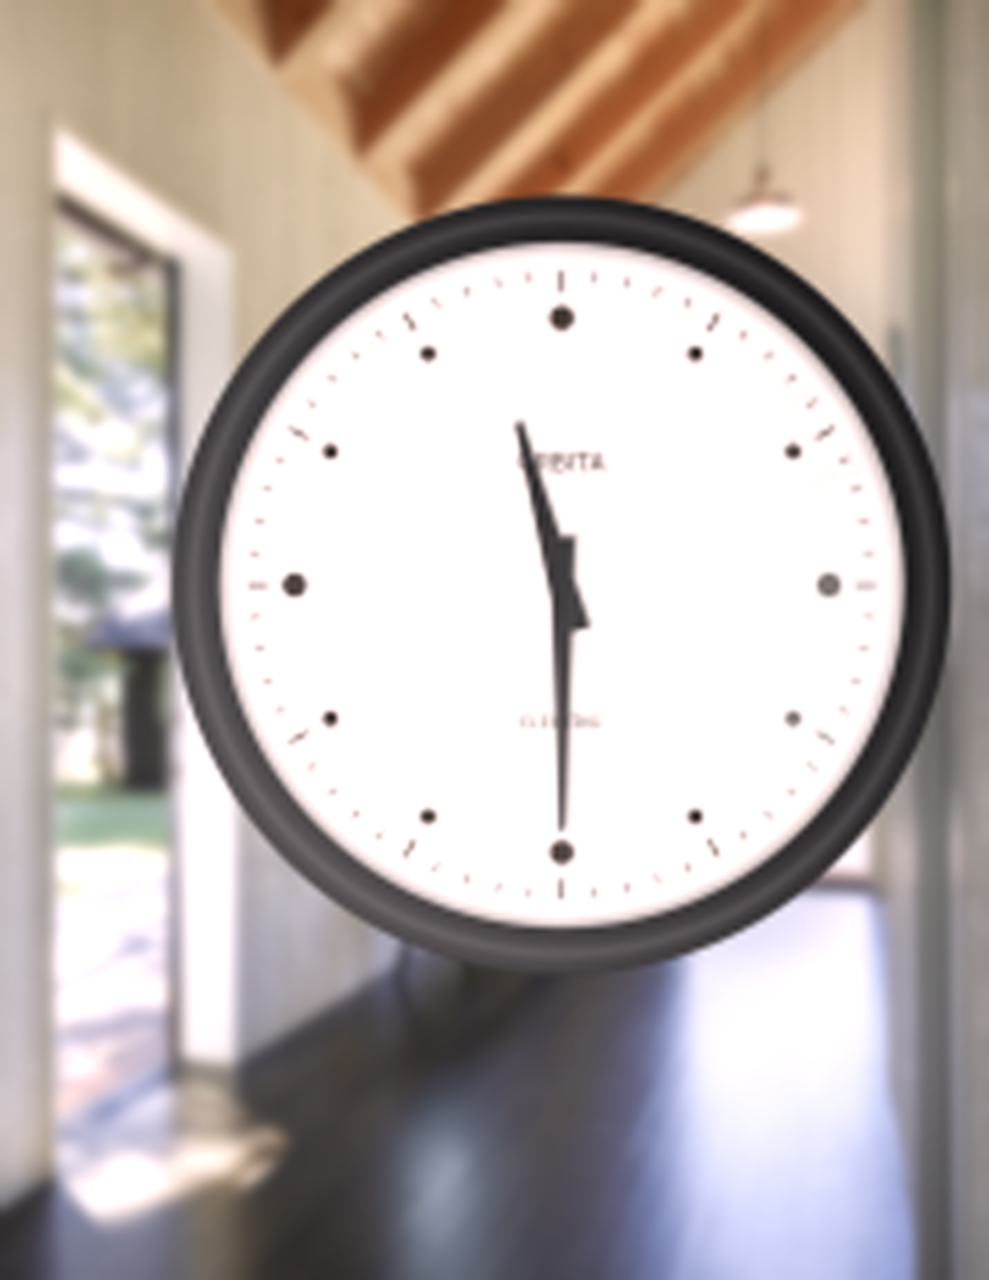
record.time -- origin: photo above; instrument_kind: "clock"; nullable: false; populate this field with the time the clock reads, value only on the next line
11:30
